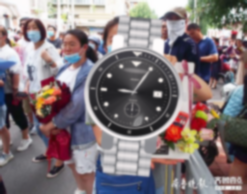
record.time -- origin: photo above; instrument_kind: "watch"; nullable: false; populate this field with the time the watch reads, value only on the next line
9:05
